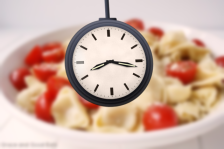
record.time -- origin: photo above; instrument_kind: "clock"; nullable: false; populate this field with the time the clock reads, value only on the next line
8:17
